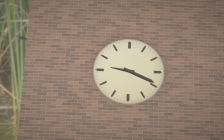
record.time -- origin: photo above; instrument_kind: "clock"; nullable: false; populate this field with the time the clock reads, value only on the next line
9:19
